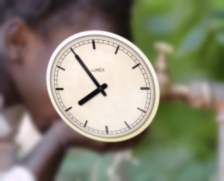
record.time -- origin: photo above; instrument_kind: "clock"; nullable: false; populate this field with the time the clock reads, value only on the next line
7:55
